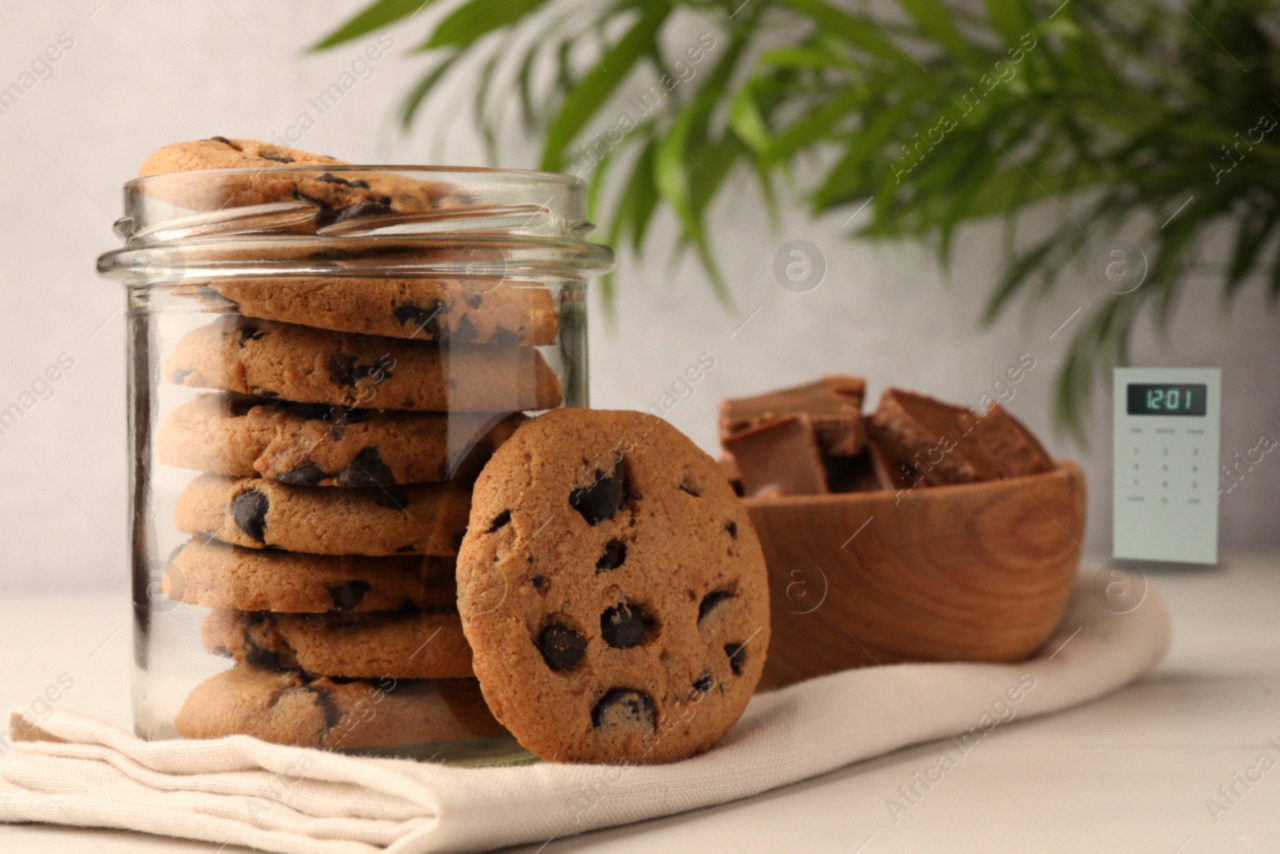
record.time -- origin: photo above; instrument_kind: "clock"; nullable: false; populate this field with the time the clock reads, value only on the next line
12:01
